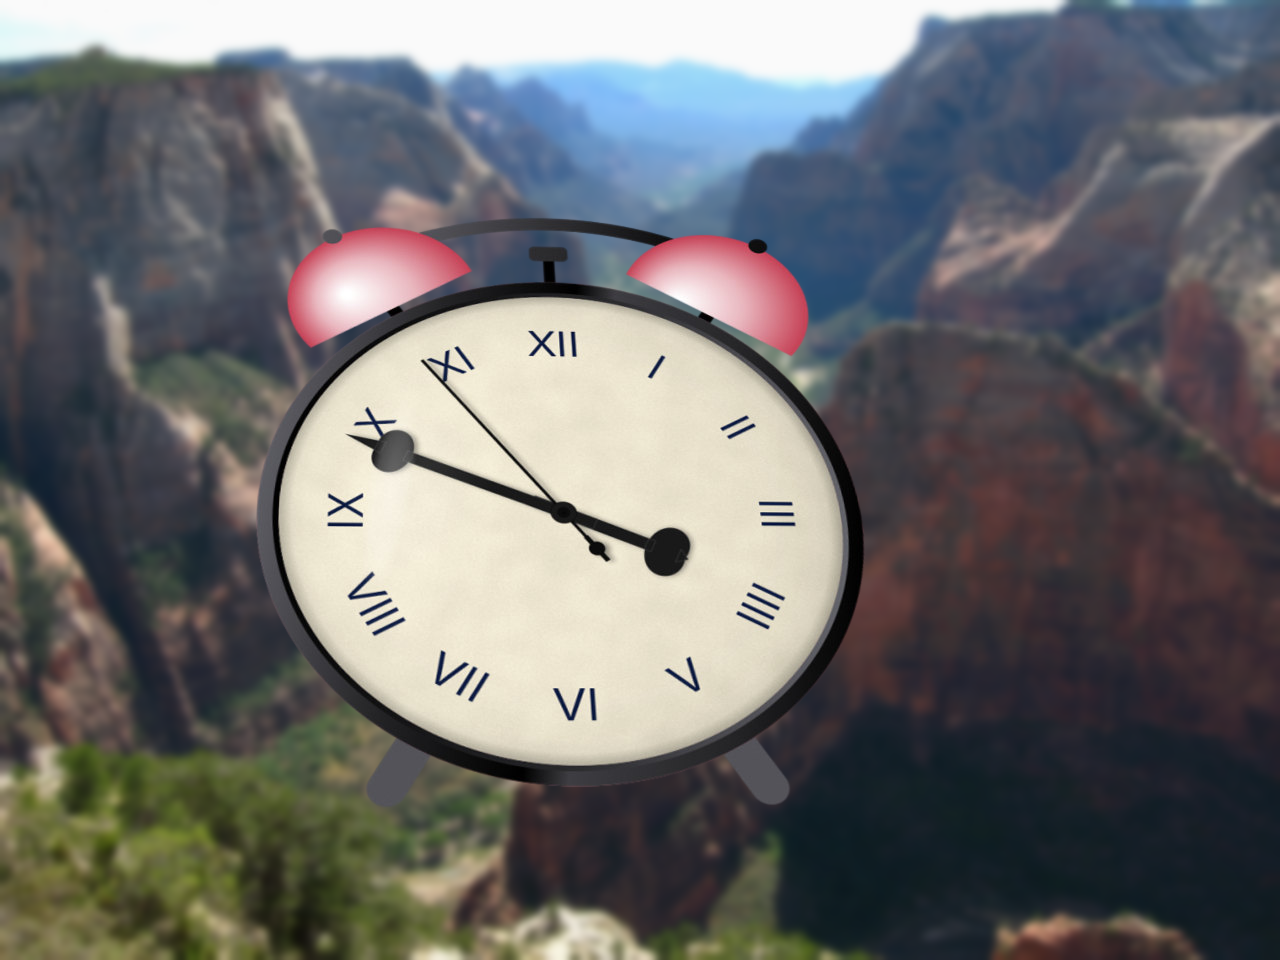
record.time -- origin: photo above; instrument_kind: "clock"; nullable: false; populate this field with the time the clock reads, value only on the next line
3:48:54
